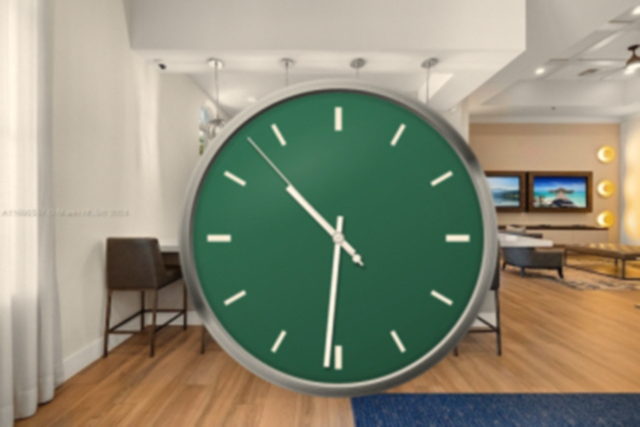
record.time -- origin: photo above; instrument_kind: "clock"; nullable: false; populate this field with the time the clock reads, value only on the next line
10:30:53
